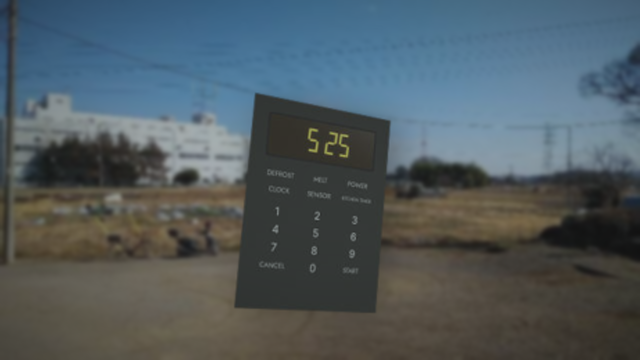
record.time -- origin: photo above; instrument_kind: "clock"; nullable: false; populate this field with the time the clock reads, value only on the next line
5:25
